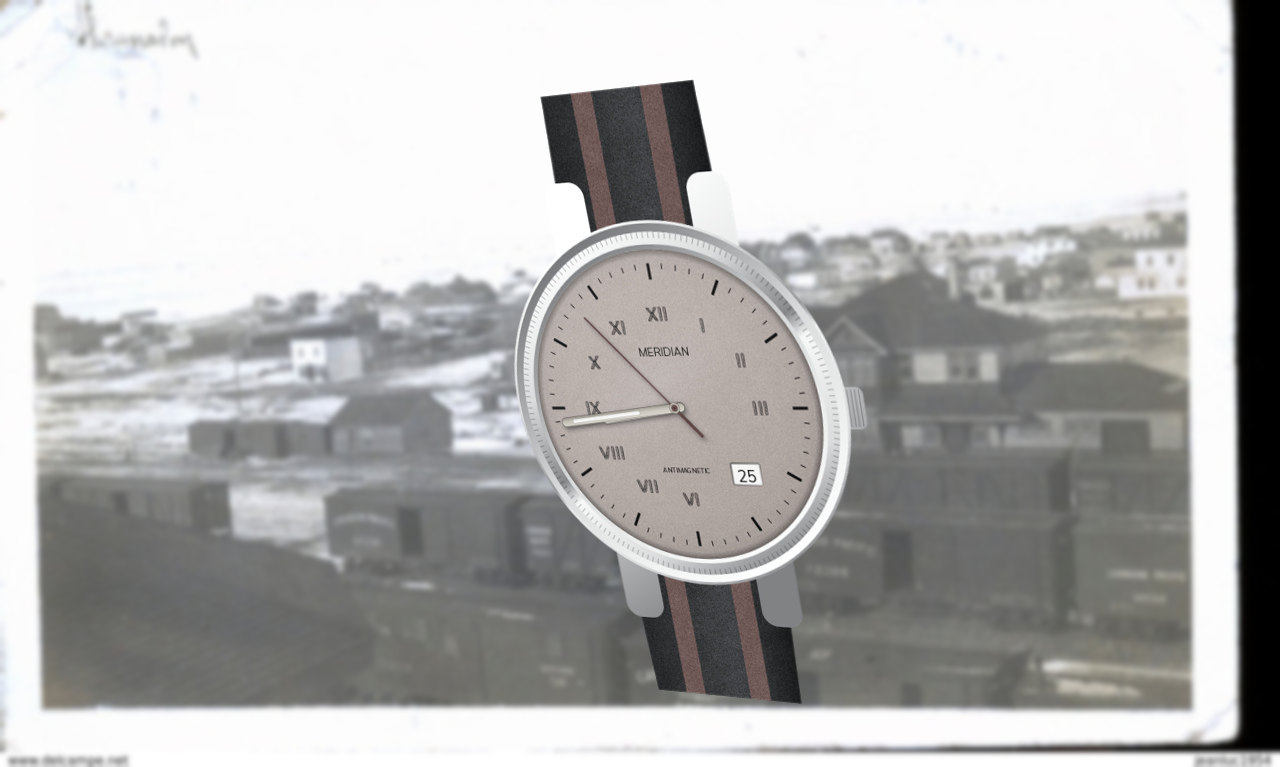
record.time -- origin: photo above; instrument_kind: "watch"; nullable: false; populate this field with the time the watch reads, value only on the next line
8:43:53
